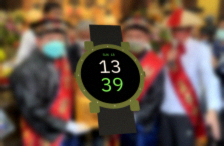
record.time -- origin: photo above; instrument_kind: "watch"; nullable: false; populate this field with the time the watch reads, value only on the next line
13:39
